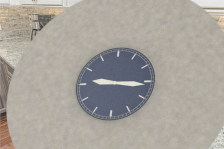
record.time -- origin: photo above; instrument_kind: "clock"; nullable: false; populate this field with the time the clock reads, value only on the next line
9:16
